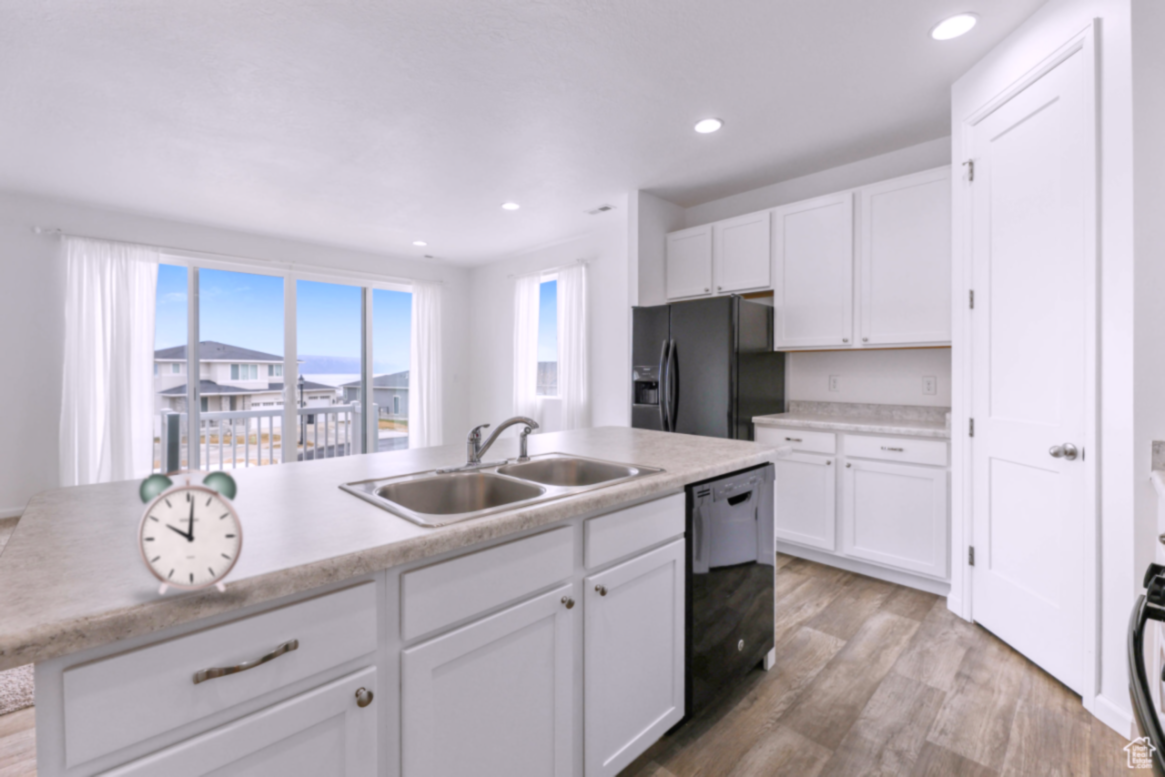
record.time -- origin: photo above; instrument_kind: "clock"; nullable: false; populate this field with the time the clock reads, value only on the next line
10:01
